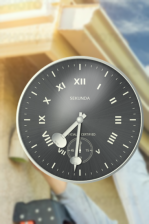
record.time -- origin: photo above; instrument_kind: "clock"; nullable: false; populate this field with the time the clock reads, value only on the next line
7:31
